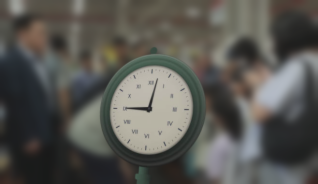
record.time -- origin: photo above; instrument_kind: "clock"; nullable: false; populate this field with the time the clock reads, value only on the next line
9:02
